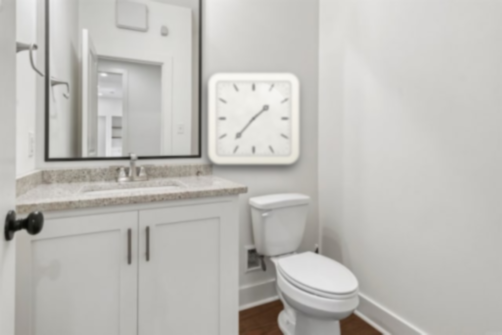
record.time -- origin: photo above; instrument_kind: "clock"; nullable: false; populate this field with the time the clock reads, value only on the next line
1:37
